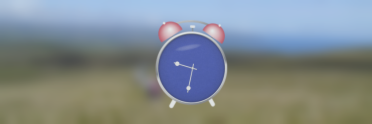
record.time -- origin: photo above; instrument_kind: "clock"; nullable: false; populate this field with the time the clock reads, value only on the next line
9:32
